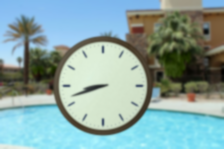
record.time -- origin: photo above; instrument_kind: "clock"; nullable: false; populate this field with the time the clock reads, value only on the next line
8:42
